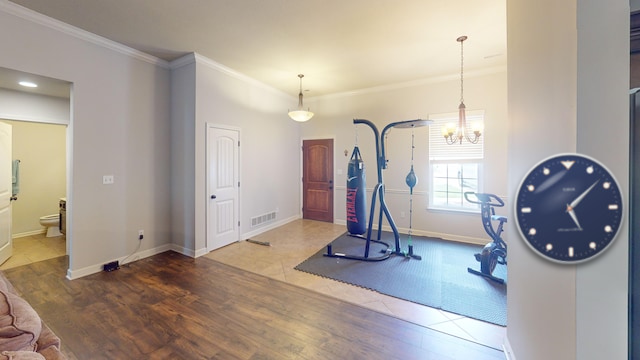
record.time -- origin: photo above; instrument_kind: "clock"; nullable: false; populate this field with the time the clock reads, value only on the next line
5:08
